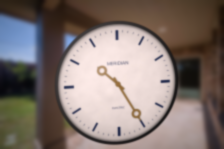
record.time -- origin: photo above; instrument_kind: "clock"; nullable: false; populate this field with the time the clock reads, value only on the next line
10:25
